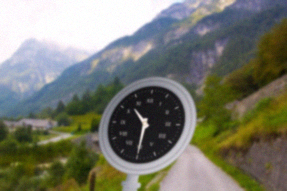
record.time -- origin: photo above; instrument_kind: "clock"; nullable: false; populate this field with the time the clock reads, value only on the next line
10:30
